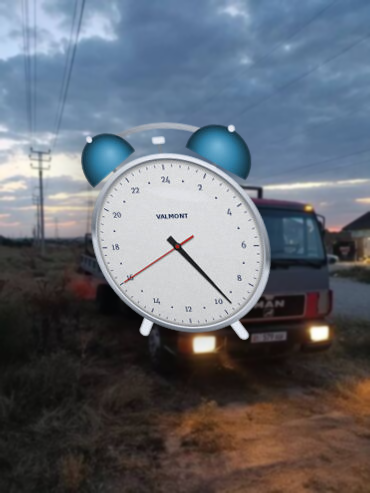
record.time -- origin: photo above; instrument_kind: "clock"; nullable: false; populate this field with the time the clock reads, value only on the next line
9:23:40
